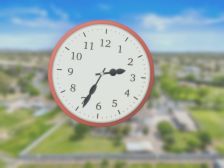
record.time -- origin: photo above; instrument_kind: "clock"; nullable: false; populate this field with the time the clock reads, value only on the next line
2:34
